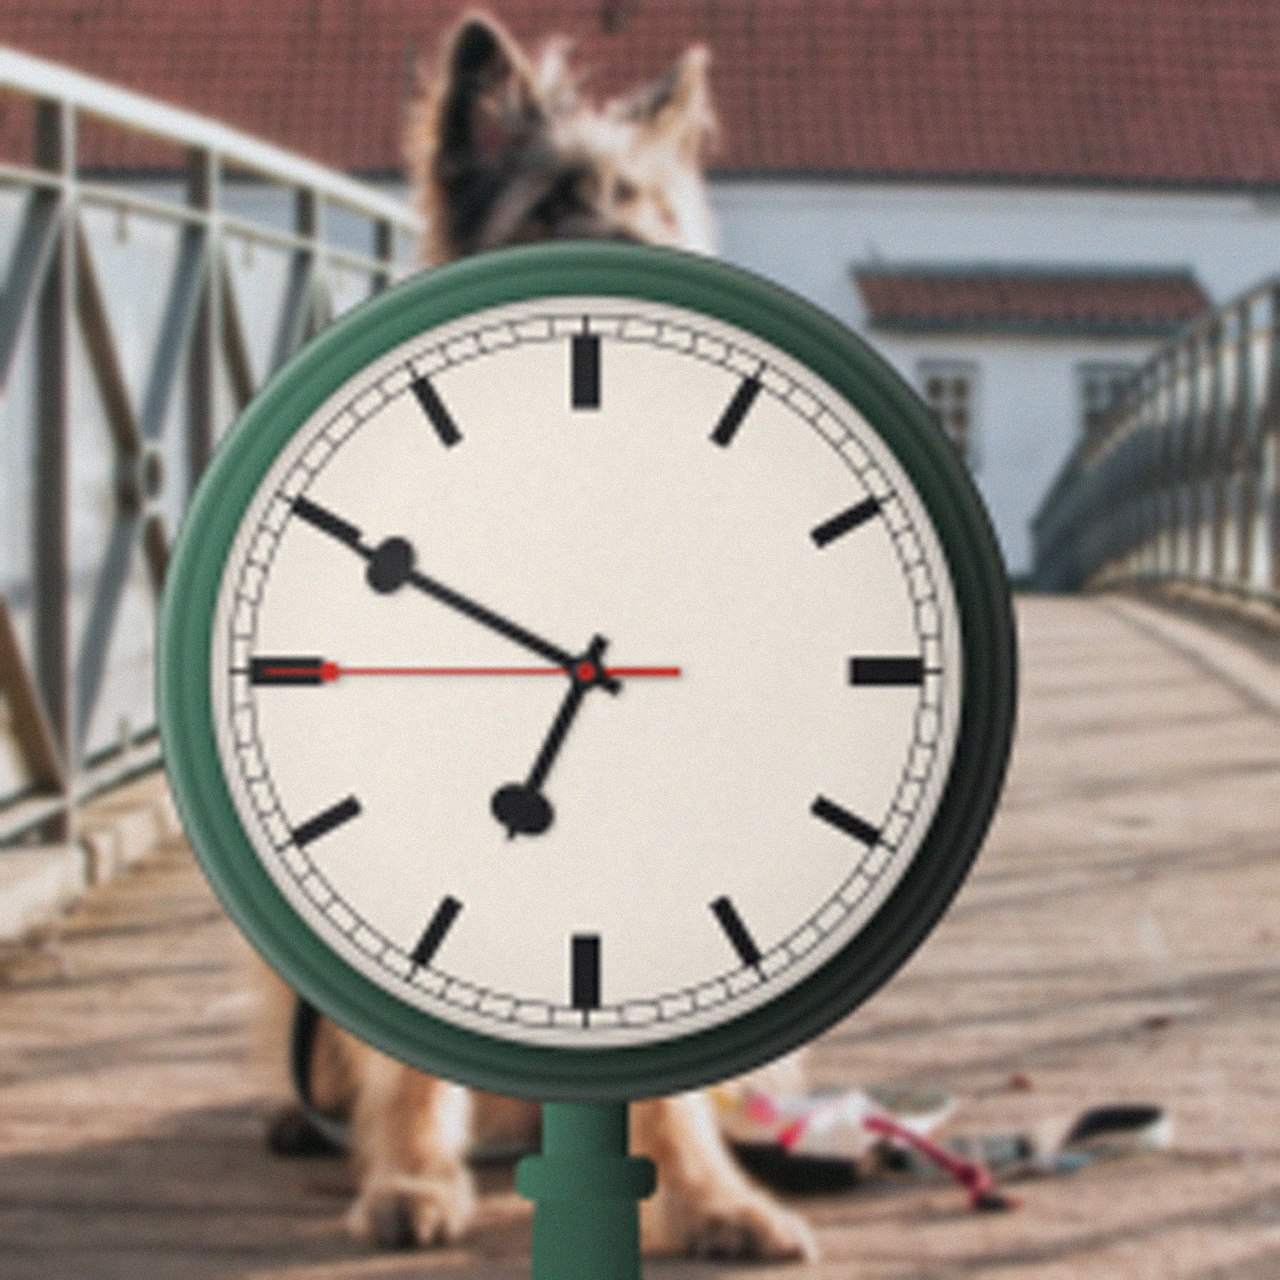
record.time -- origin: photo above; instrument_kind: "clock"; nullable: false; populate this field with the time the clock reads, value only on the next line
6:49:45
